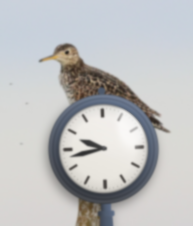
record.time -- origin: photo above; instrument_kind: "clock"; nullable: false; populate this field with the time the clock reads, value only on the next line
9:43
